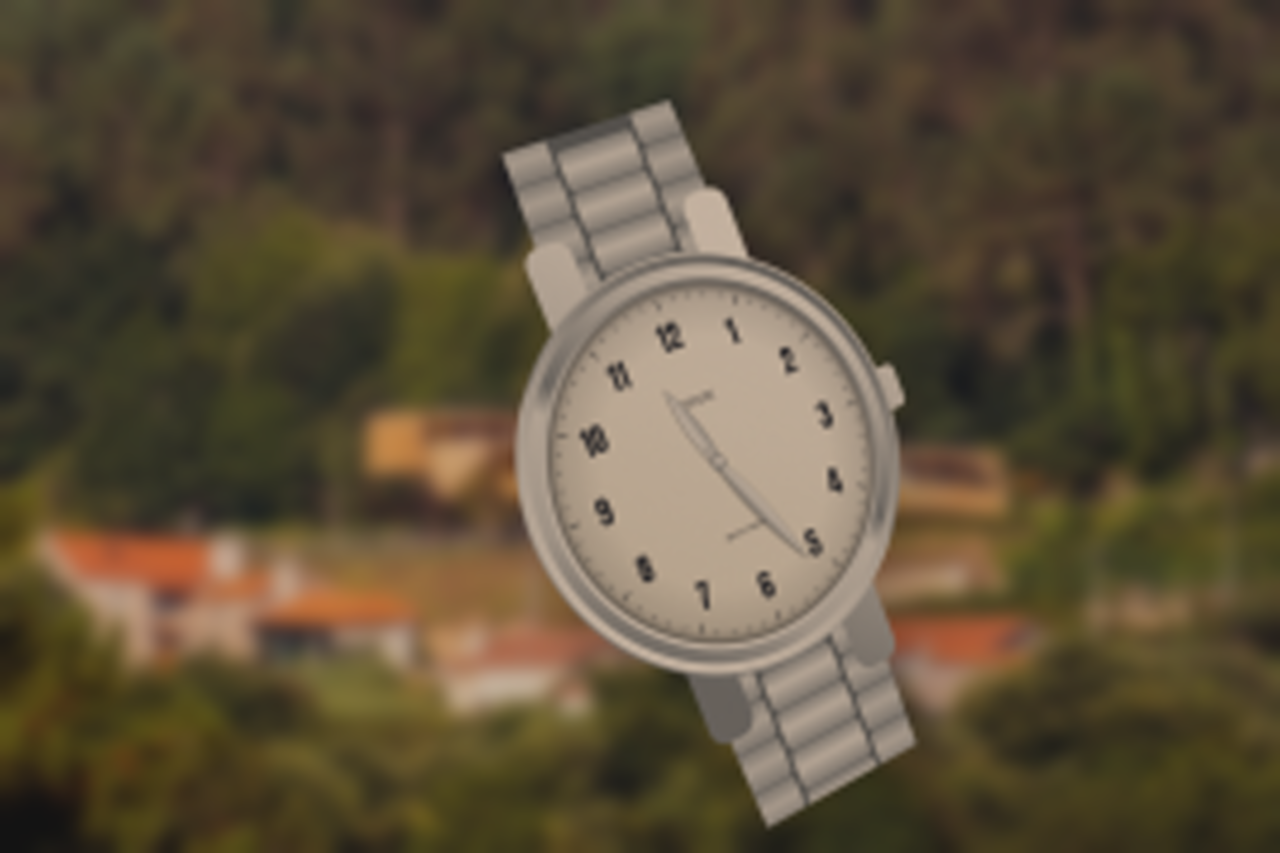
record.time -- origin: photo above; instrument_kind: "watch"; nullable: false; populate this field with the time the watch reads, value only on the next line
11:26
